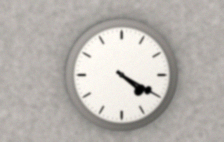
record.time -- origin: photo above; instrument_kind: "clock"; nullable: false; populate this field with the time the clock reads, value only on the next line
4:20
